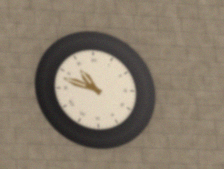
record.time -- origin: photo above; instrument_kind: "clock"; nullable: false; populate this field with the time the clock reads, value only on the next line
10:48
